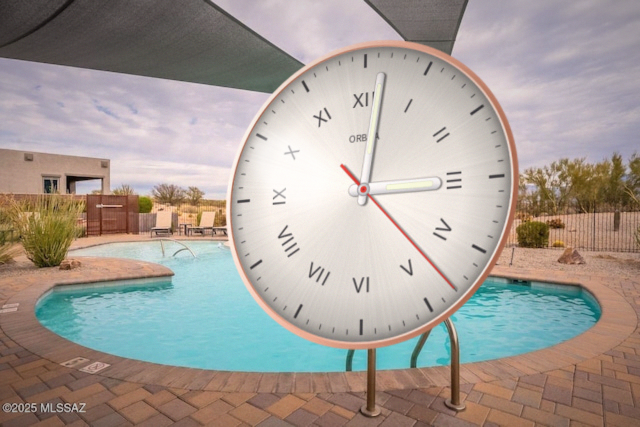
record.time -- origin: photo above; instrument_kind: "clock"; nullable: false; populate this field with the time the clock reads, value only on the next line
3:01:23
